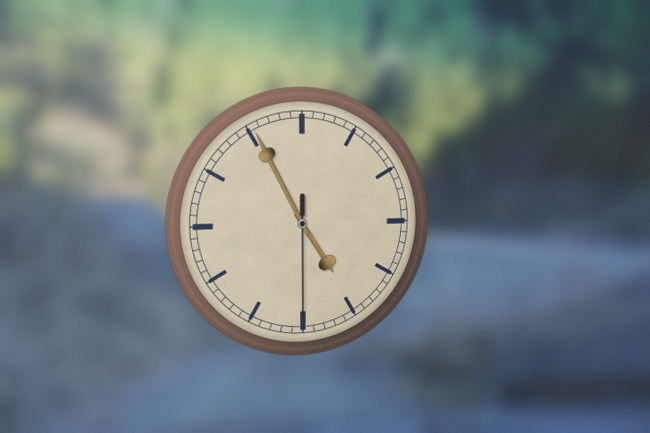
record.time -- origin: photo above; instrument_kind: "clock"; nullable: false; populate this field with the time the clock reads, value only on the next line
4:55:30
